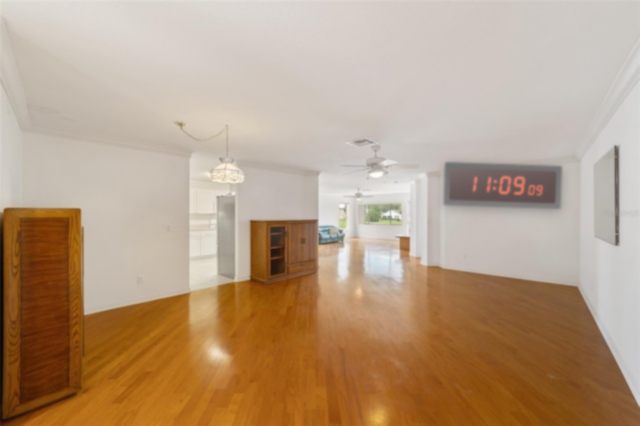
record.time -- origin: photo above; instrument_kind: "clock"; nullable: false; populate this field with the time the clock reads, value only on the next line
11:09
